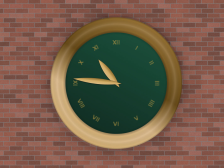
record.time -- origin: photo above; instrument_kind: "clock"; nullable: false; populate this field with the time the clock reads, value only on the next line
10:46
